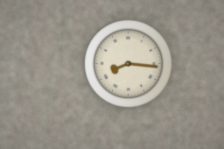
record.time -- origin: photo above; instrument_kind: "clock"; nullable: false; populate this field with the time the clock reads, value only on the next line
8:16
